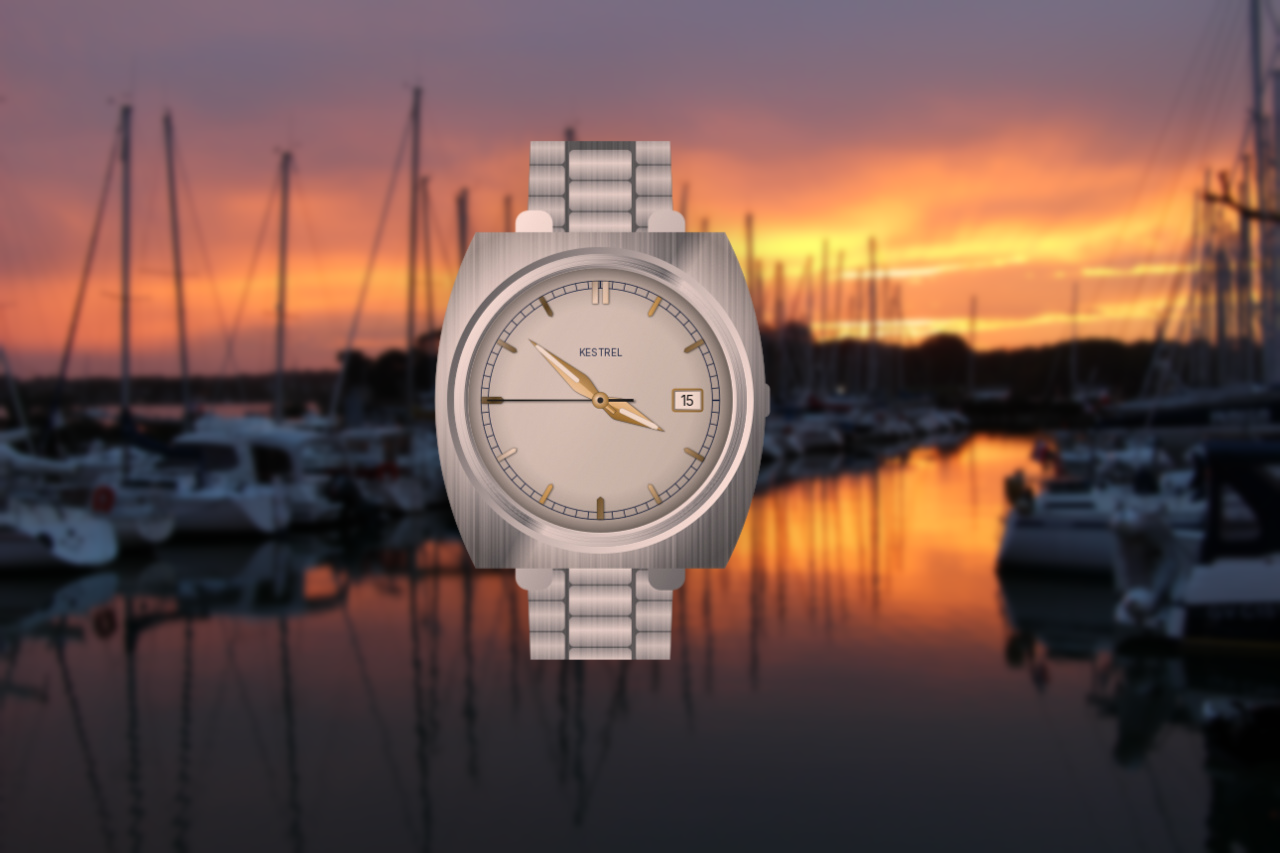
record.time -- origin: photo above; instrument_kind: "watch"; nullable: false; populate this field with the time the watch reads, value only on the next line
3:51:45
